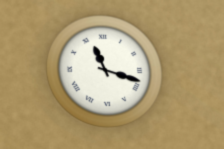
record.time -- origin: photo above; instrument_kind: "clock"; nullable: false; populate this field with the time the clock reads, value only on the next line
11:18
